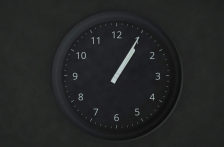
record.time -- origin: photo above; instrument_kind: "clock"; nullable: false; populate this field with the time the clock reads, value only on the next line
1:05
